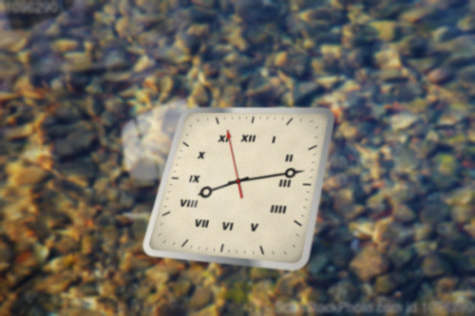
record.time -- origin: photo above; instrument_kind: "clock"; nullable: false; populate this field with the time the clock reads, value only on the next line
8:12:56
